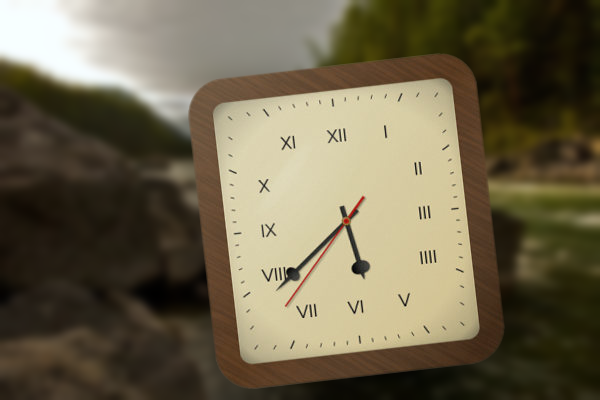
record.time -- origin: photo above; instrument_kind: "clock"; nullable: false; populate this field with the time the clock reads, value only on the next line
5:38:37
